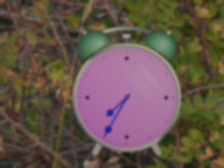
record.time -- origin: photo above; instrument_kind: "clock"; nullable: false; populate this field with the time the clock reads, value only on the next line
7:35
